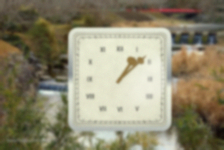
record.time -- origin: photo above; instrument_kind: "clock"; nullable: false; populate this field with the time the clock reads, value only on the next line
1:08
